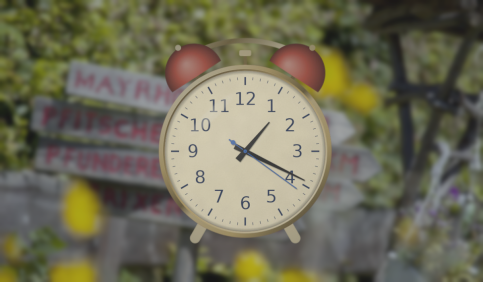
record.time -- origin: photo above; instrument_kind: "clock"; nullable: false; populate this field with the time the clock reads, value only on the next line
1:19:21
